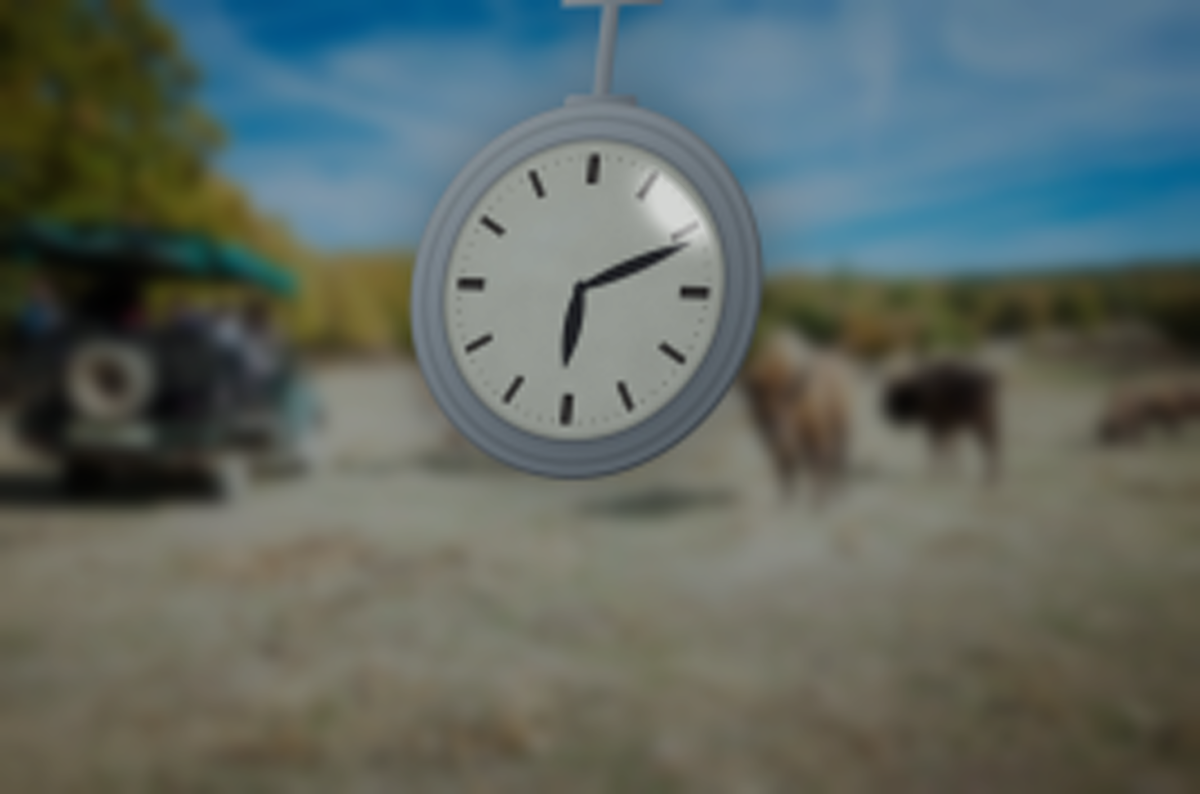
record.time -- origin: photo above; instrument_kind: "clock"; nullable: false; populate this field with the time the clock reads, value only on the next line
6:11
